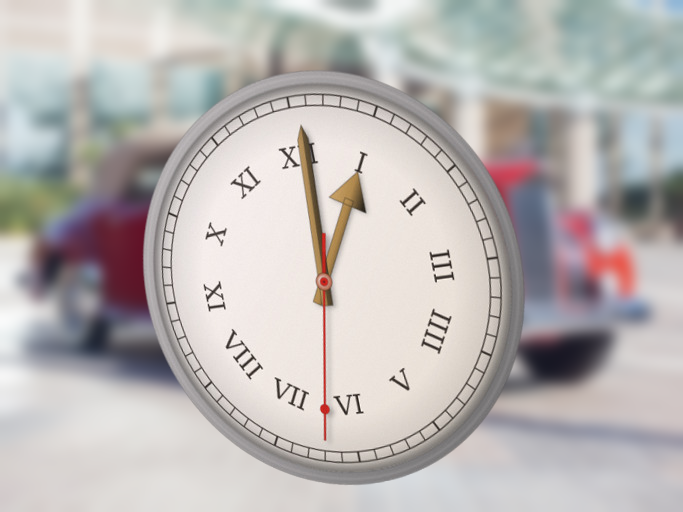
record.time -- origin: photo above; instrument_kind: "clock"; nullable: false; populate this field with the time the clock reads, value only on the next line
1:00:32
